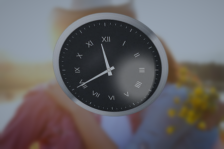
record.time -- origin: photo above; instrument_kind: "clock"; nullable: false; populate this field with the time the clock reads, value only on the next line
11:40
